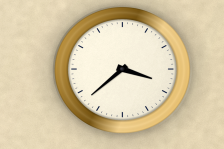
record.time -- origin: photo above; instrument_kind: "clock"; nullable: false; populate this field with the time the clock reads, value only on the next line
3:38
